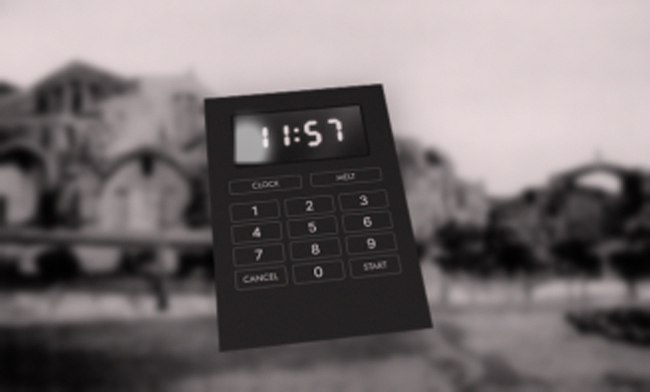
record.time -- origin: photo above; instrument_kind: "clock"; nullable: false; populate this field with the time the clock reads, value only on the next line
11:57
